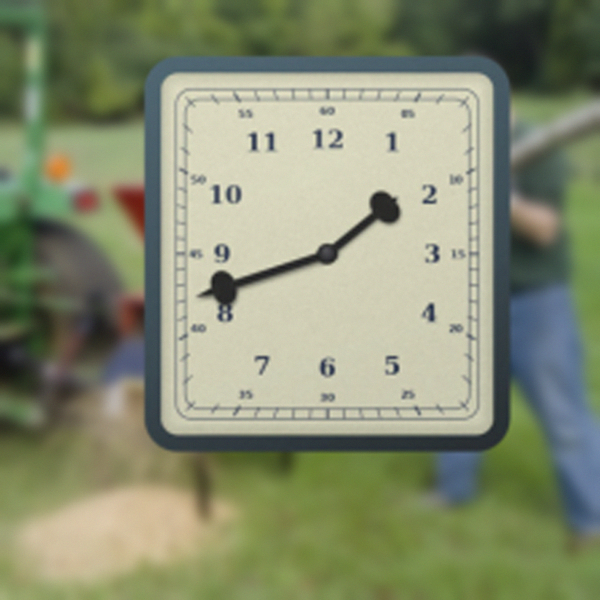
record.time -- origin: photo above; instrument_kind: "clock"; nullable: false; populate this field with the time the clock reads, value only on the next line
1:42
